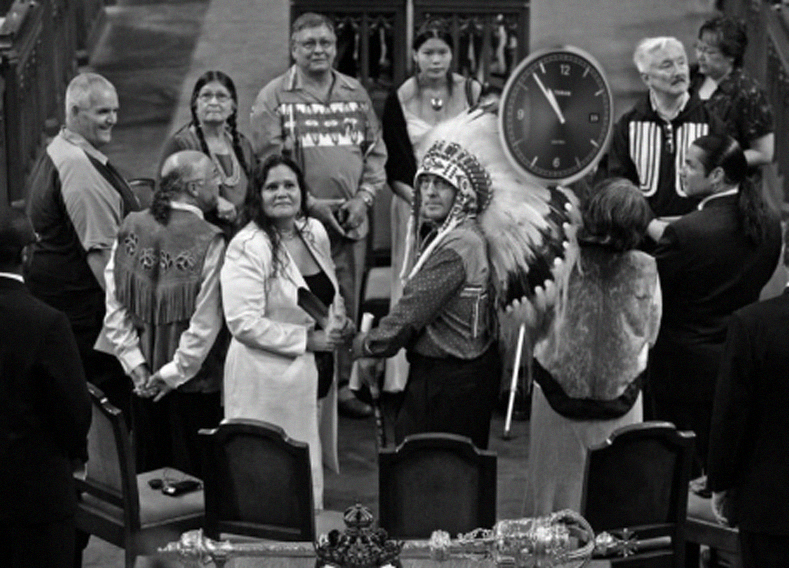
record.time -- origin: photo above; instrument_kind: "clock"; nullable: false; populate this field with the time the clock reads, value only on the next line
10:53
